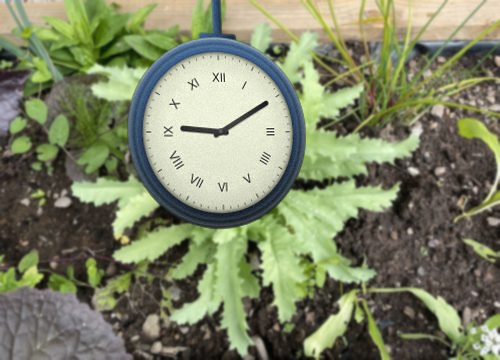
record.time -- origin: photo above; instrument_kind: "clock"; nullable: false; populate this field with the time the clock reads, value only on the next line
9:10
